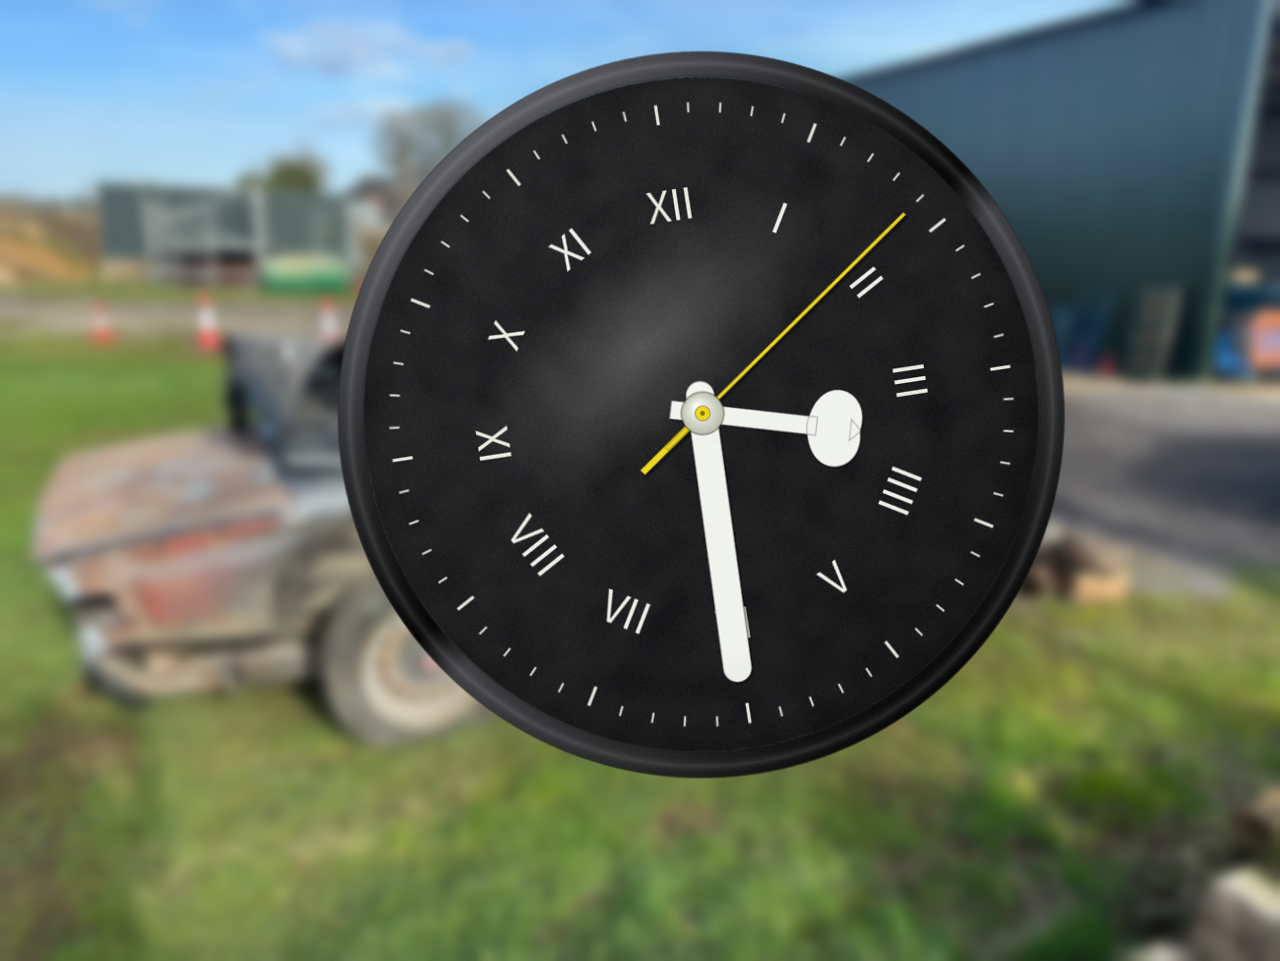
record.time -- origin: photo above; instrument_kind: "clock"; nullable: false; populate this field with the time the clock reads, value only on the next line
3:30:09
